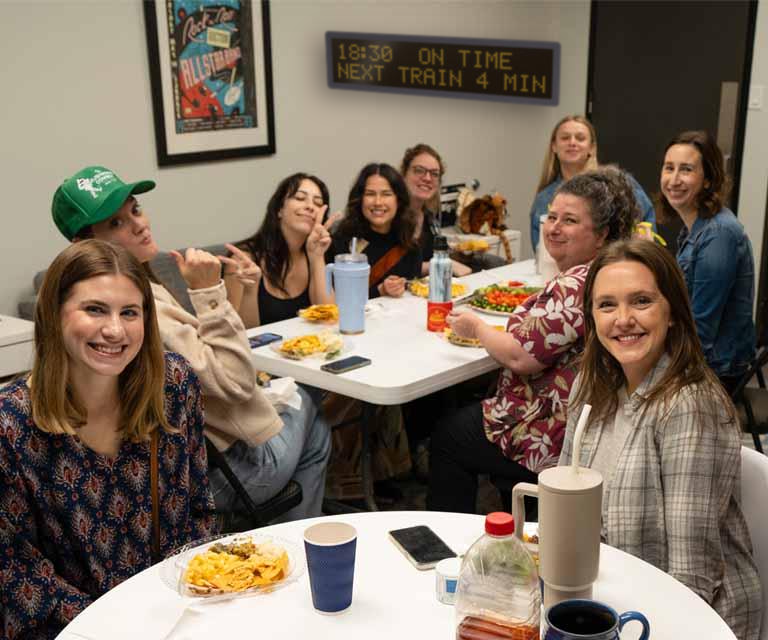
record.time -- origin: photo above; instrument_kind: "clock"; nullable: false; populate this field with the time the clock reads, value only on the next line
18:30
